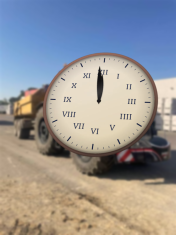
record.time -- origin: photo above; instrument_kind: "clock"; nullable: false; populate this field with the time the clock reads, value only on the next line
11:59
